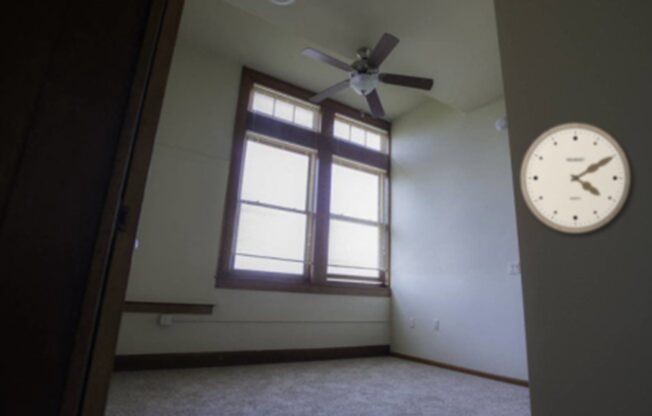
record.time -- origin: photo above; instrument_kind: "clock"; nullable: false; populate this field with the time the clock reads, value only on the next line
4:10
